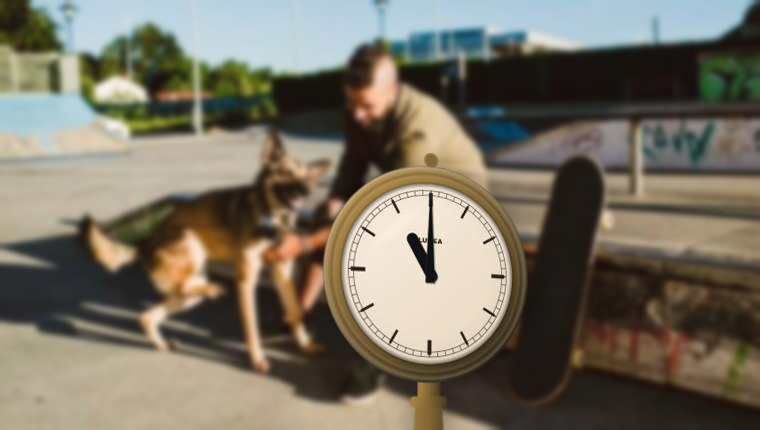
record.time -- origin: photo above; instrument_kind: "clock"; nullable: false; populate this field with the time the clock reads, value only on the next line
11:00
